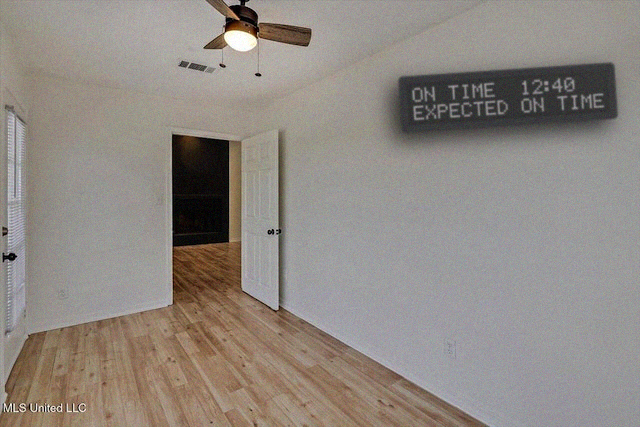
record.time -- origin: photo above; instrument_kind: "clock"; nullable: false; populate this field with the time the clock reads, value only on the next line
12:40
